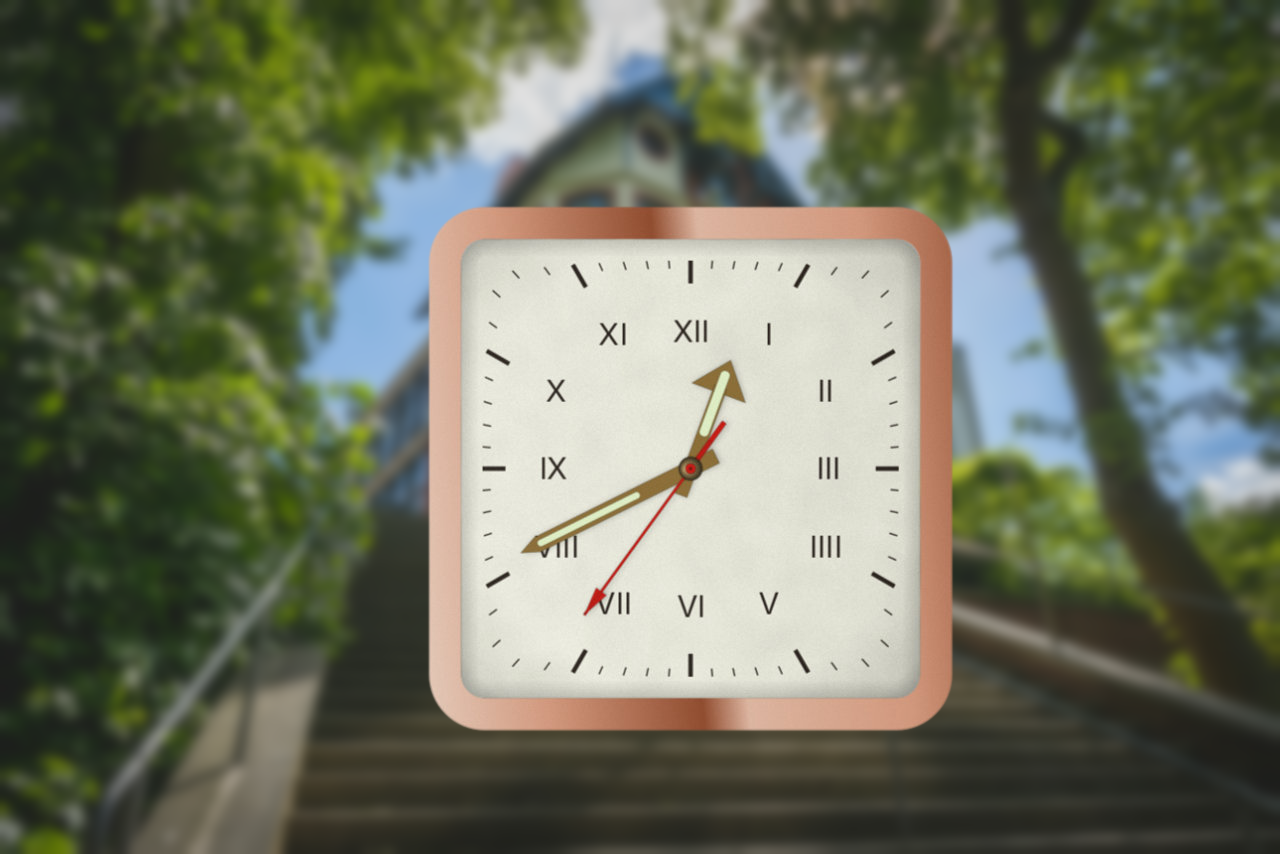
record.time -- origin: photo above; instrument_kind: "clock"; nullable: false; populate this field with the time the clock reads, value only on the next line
12:40:36
